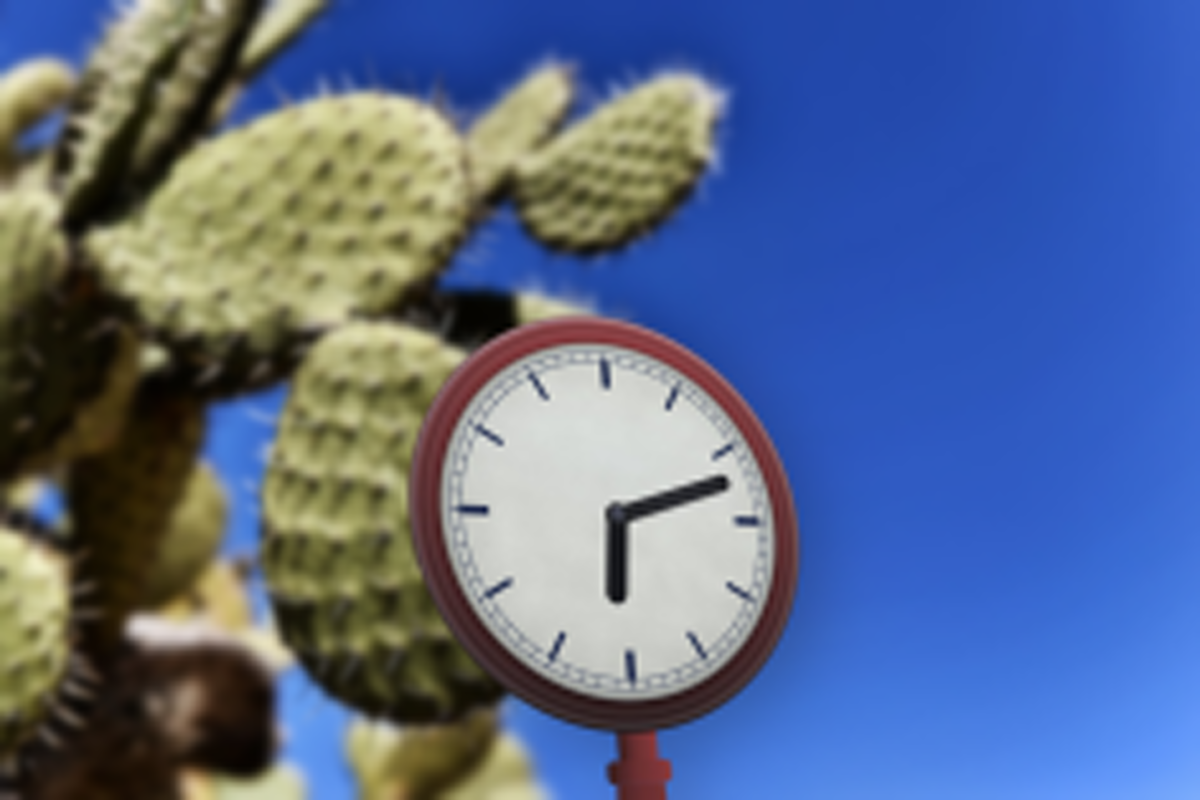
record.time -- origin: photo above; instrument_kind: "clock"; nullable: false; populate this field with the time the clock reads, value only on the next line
6:12
